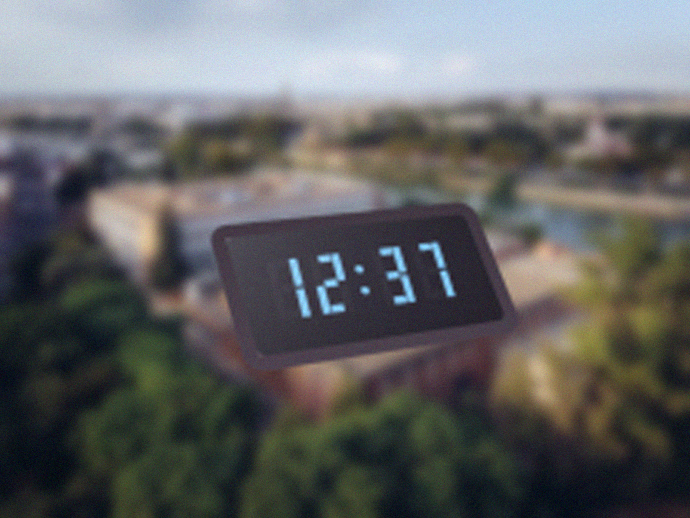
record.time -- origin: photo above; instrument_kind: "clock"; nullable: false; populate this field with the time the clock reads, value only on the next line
12:37
